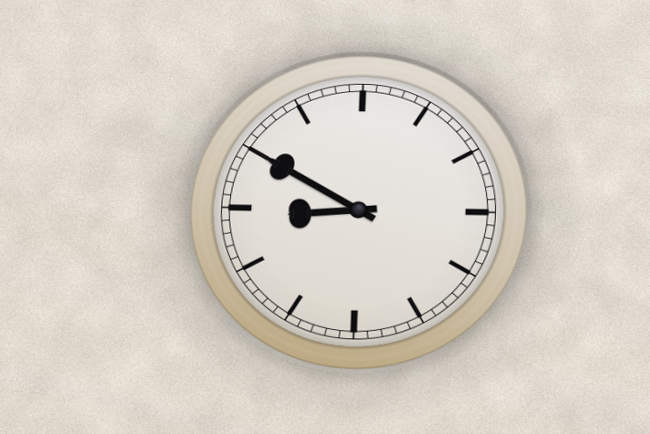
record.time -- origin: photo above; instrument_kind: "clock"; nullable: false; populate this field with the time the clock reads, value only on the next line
8:50
